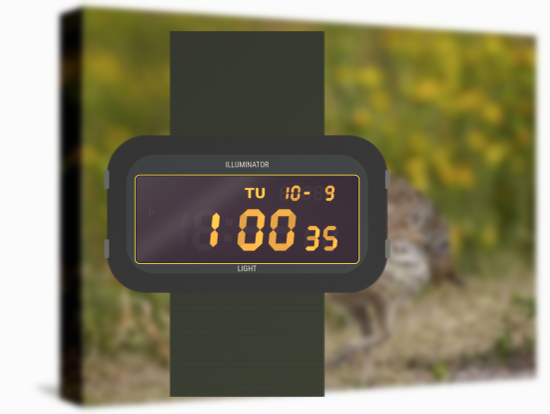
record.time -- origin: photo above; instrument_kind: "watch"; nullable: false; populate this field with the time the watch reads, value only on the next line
1:00:35
